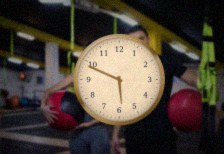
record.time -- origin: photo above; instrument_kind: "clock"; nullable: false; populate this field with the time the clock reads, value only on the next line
5:49
